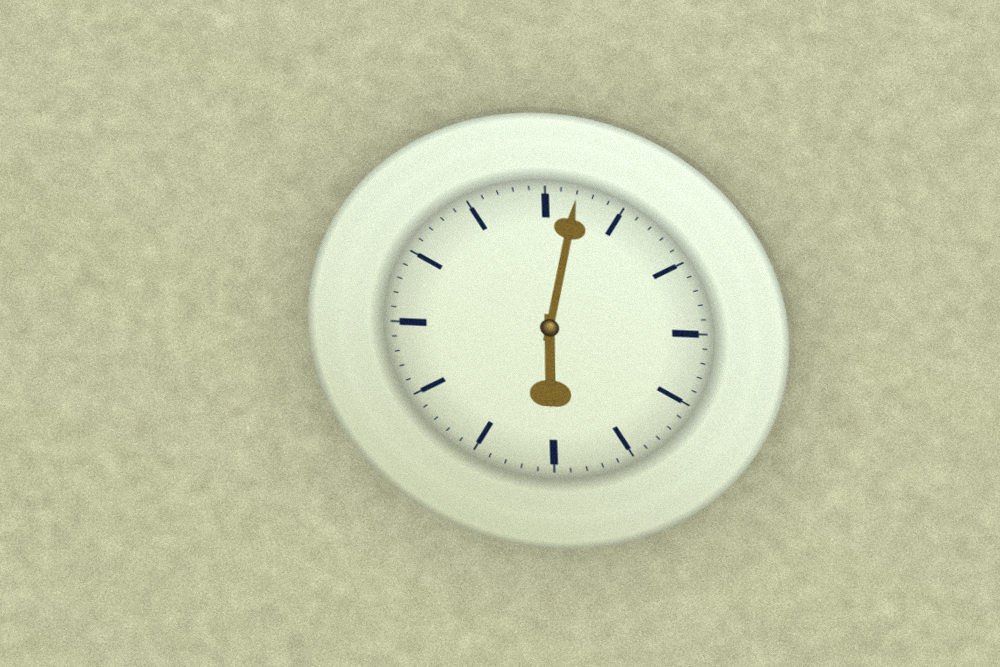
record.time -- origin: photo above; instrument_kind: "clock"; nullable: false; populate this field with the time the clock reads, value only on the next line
6:02
